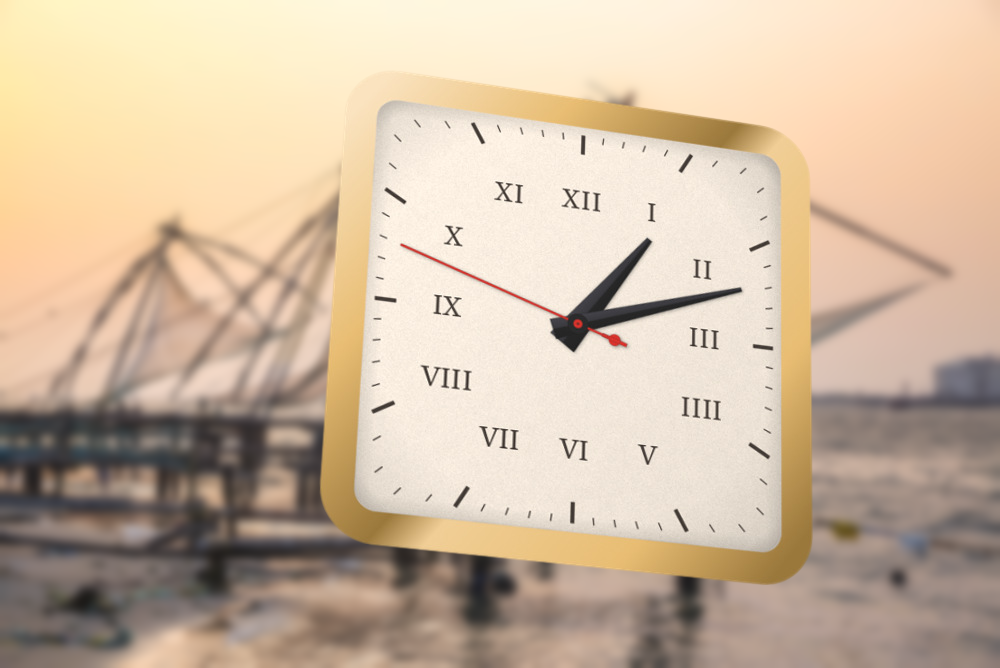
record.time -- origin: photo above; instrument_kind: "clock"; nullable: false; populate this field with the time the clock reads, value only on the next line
1:11:48
